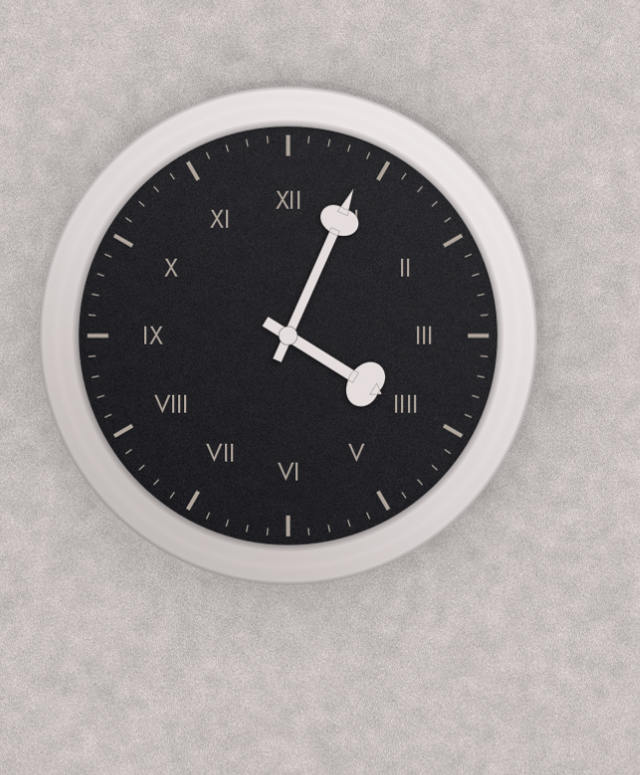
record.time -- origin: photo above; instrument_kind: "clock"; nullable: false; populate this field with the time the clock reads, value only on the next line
4:04
